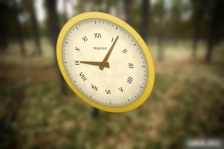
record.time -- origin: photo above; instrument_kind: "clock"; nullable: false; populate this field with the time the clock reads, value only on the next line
9:06
